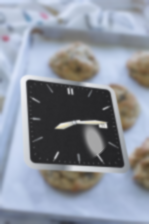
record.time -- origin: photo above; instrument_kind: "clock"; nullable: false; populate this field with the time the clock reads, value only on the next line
8:14
